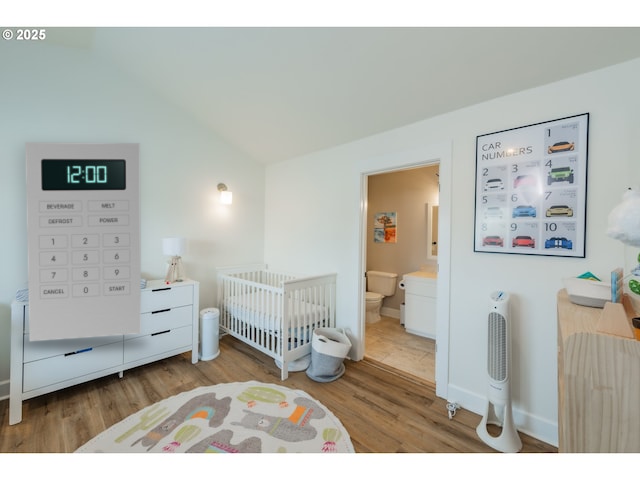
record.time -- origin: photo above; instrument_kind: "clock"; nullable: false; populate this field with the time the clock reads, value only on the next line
12:00
